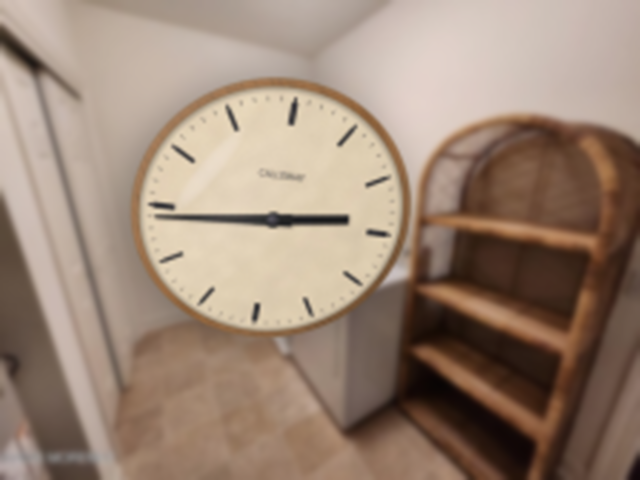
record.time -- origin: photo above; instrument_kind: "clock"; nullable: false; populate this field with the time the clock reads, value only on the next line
2:44
